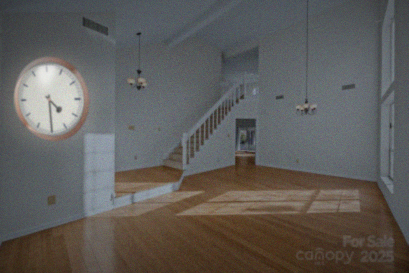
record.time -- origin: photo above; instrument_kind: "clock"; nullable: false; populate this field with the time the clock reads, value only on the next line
4:30
